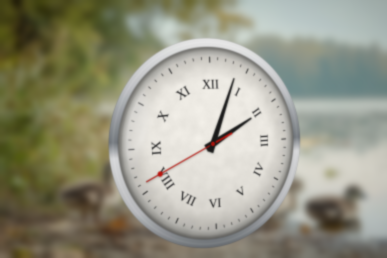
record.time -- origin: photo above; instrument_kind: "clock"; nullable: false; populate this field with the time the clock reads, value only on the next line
2:03:41
